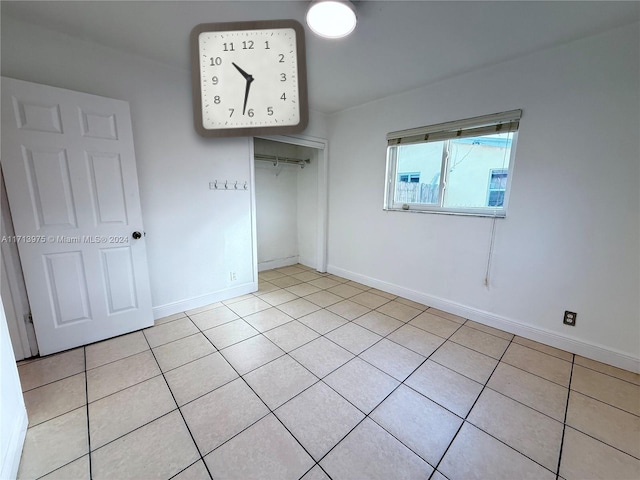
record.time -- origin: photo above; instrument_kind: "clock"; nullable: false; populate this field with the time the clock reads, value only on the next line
10:32
